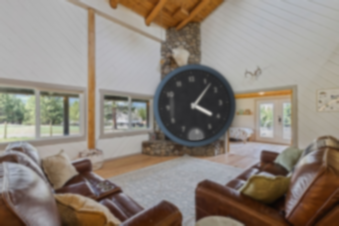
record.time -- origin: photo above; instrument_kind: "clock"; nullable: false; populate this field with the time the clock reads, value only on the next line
4:07
